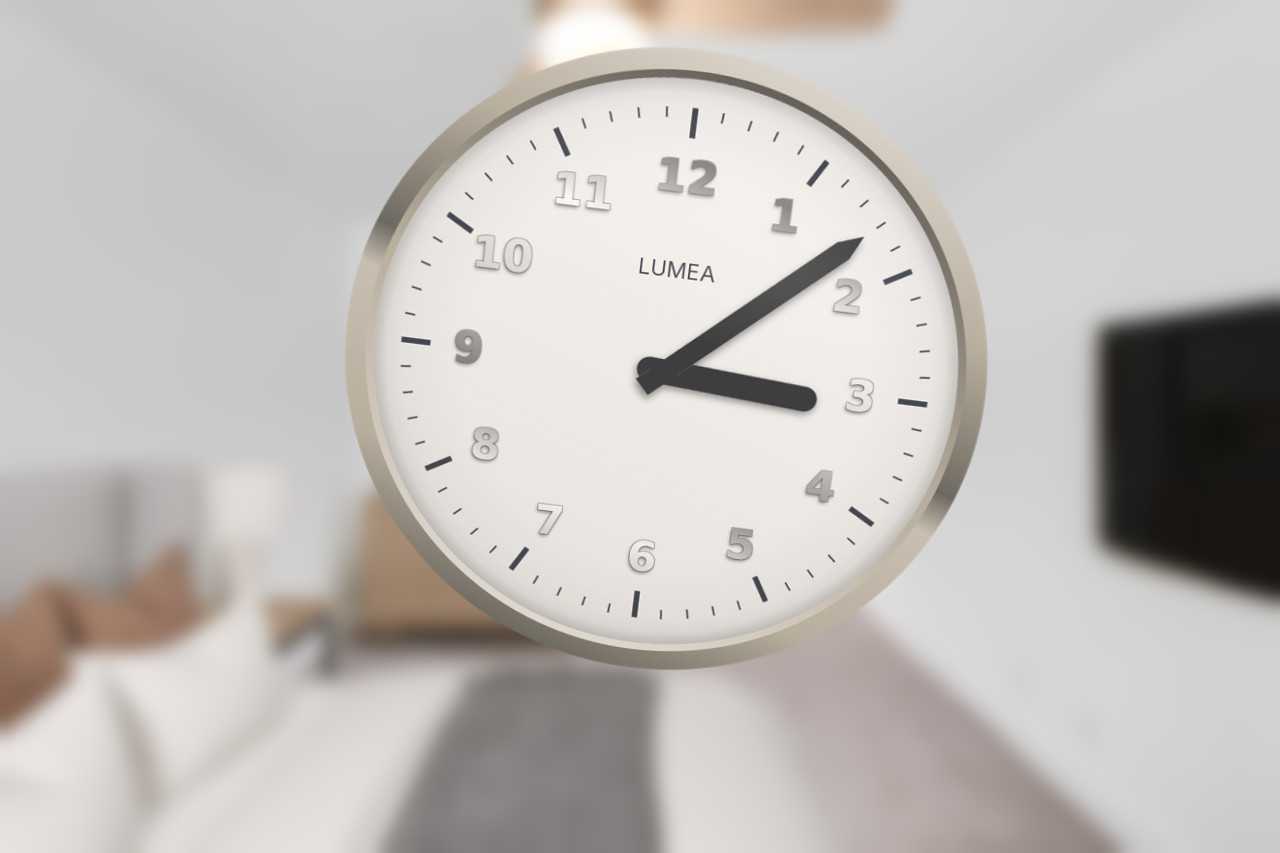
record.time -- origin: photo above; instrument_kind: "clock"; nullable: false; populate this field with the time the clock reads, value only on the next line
3:08
